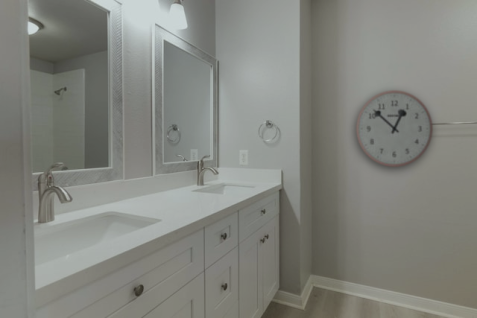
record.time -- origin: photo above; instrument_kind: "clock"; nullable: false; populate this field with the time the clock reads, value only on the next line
12:52
